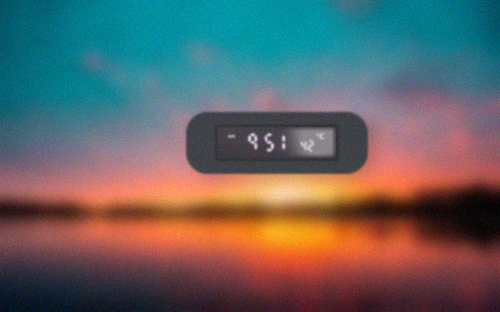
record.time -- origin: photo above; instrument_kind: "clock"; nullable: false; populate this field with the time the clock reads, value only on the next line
9:51
